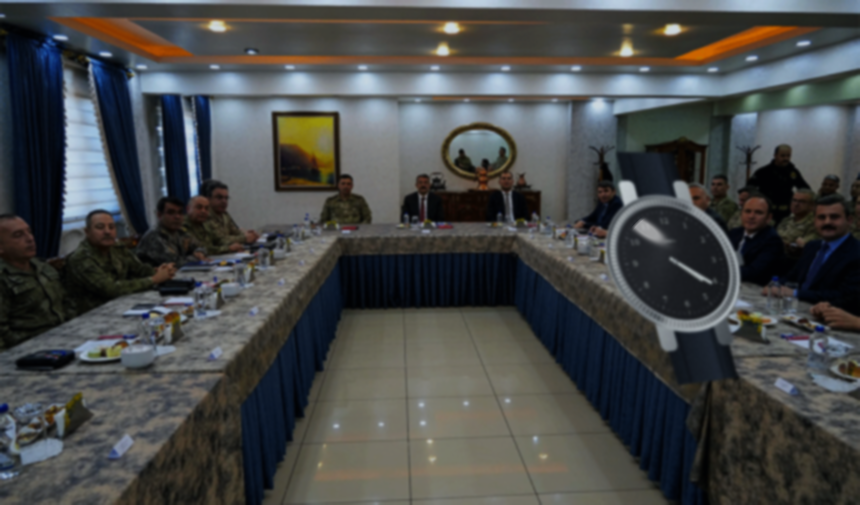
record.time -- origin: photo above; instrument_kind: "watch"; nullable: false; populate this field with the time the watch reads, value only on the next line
4:21
